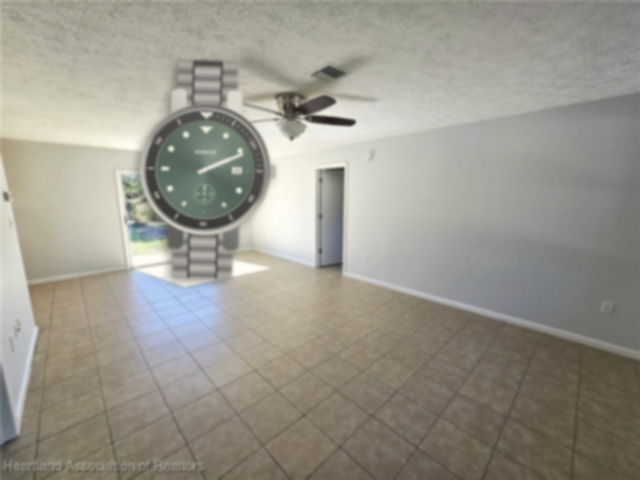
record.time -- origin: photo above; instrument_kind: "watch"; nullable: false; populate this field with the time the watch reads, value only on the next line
2:11
